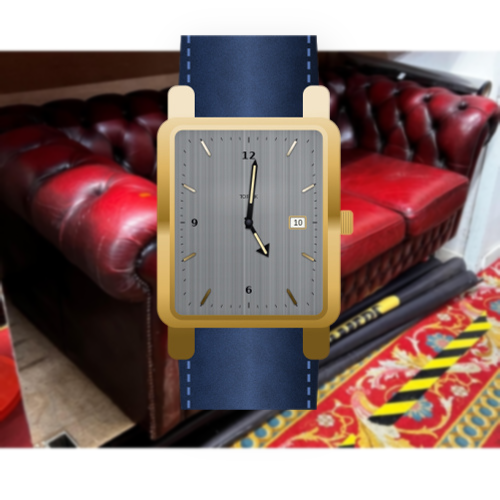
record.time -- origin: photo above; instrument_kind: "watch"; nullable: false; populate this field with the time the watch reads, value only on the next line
5:01
